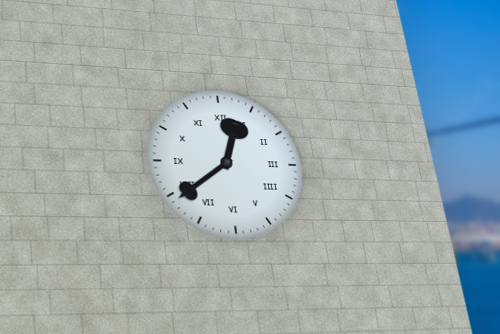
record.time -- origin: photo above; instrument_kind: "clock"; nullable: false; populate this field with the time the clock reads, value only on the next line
12:39
